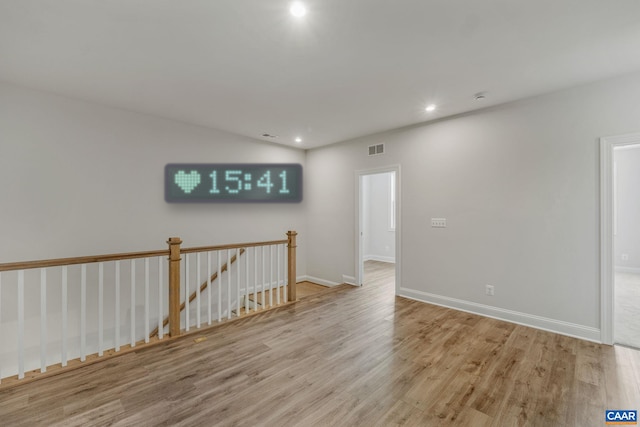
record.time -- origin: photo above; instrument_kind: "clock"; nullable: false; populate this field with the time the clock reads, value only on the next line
15:41
